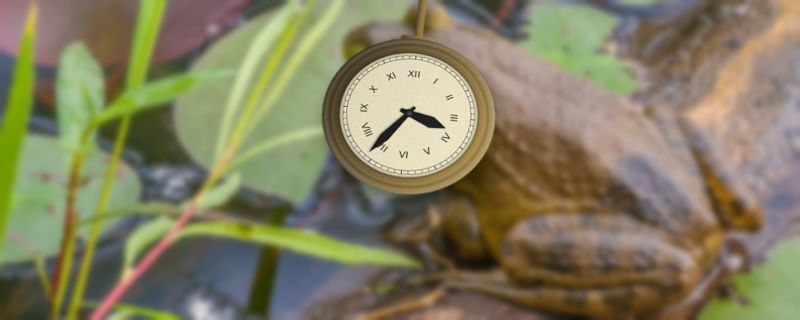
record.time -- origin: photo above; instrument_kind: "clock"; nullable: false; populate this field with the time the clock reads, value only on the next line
3:36
